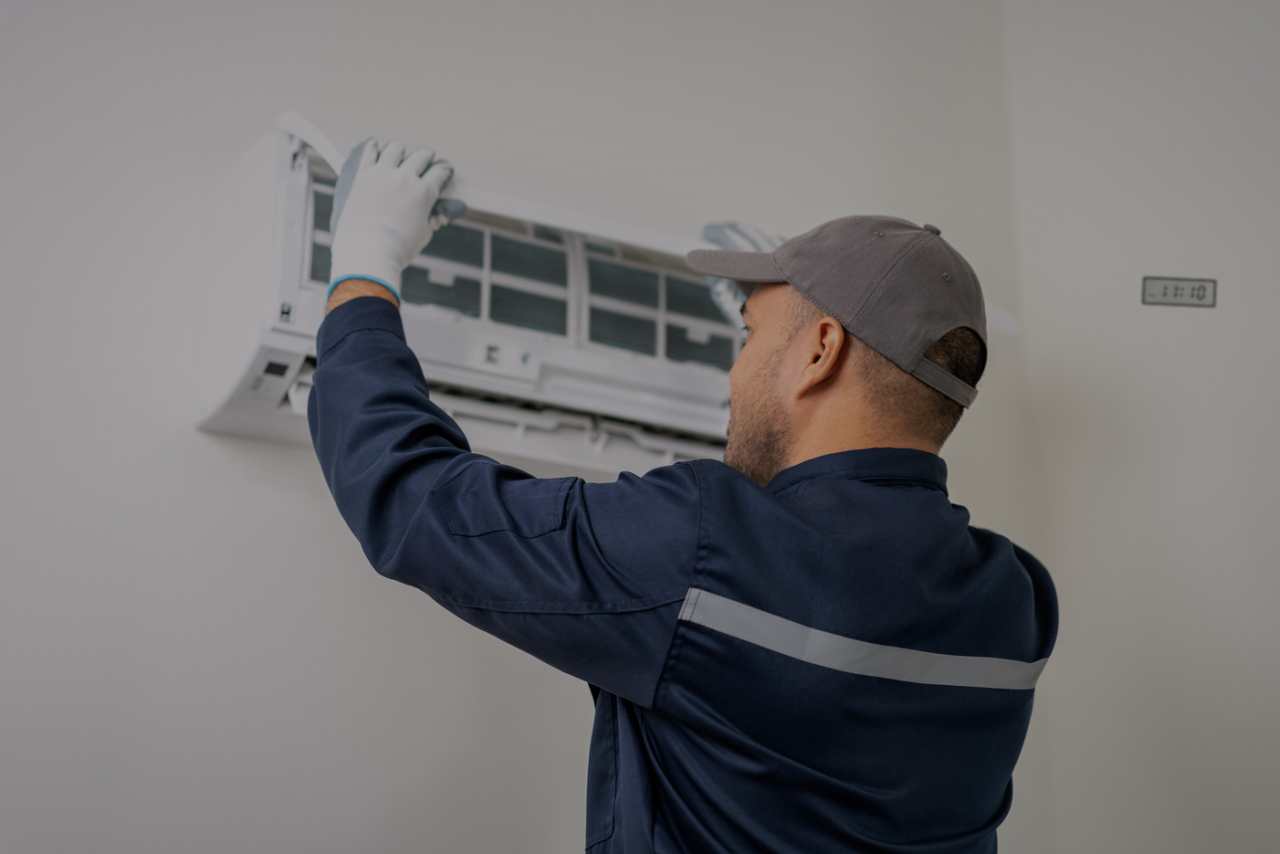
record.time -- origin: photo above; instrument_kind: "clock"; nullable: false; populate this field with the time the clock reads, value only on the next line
11:10
